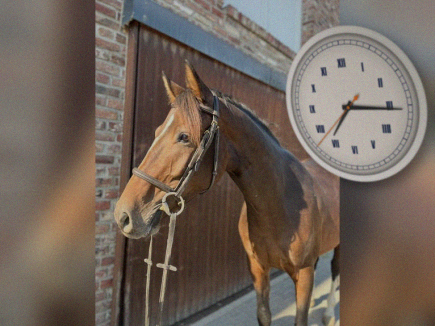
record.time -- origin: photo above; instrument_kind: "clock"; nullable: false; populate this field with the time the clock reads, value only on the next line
7:15:38
